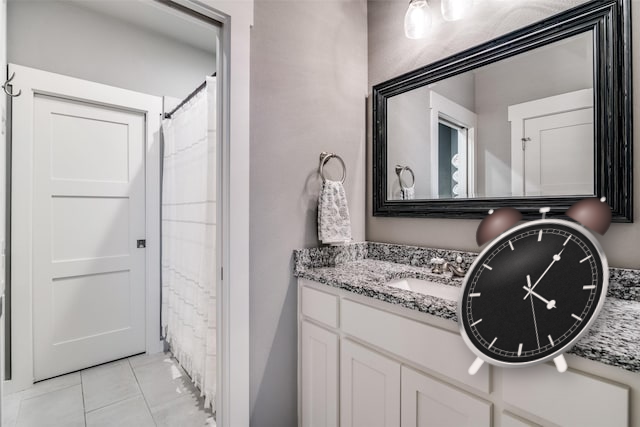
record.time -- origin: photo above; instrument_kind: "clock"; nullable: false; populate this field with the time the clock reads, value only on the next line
4:05:27
